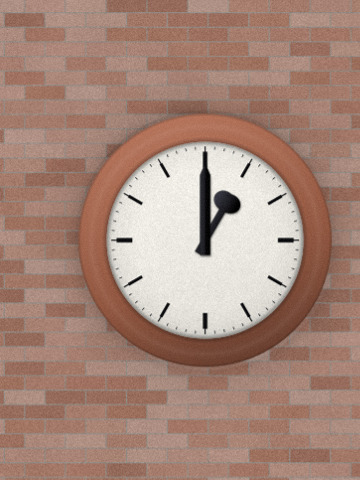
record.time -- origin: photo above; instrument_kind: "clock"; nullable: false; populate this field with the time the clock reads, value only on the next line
1:00
